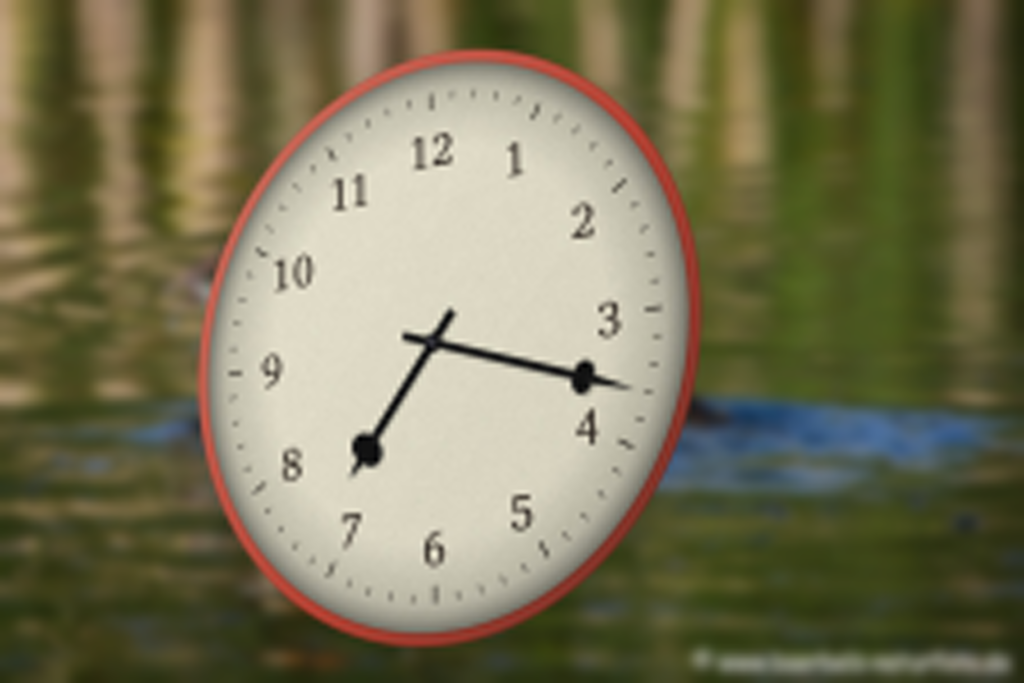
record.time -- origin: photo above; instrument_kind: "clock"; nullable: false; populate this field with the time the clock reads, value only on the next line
7:18
